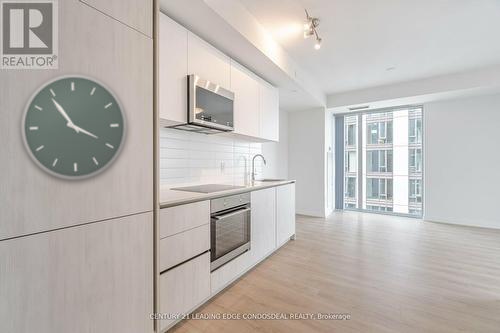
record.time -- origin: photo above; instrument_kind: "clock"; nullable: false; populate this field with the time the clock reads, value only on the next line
3:54
